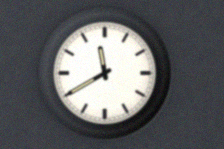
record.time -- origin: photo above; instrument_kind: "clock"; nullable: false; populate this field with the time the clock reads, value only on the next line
11:40
